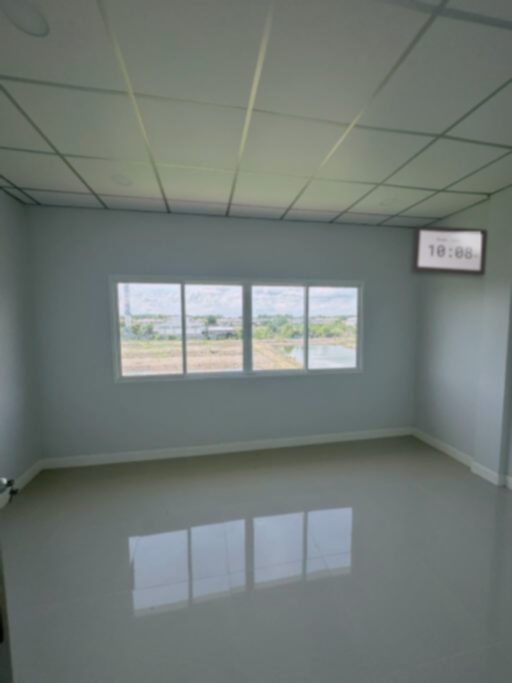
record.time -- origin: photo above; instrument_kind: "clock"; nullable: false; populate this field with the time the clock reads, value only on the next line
10:08
